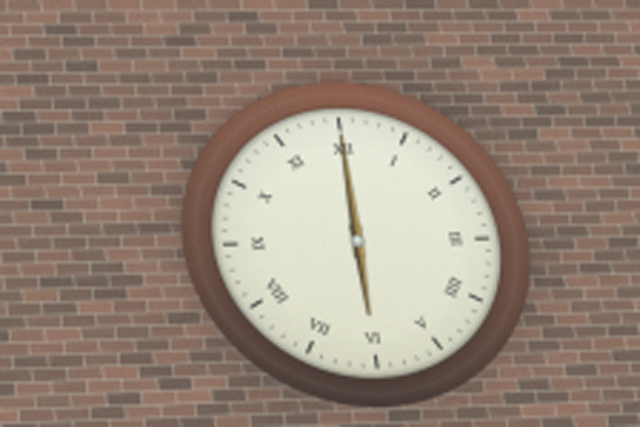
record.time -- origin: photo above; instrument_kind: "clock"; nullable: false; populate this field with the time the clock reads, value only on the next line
6:00
